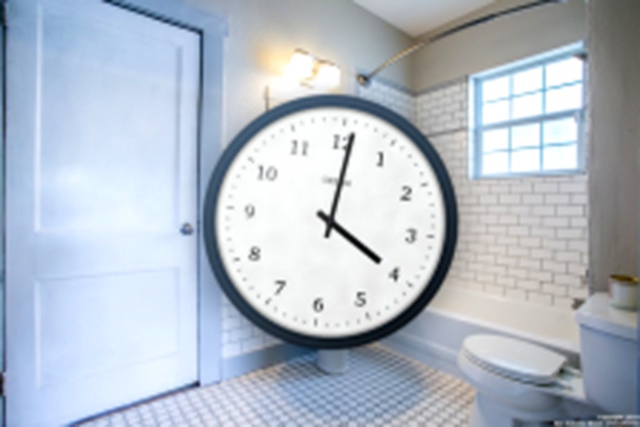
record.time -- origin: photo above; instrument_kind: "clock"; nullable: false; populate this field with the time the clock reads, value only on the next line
4:01
